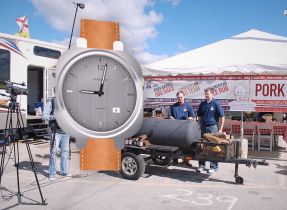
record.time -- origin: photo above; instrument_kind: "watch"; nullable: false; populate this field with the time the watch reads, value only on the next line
9:02
